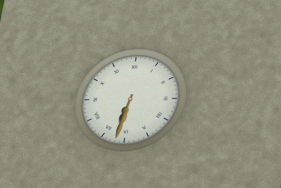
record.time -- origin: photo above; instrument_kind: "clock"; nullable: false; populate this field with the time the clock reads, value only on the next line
6:32
